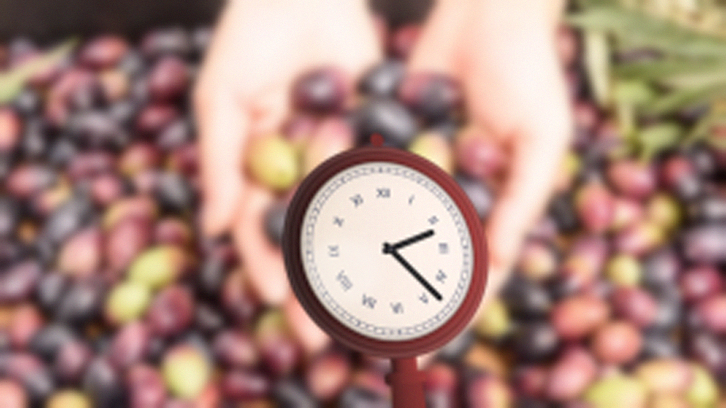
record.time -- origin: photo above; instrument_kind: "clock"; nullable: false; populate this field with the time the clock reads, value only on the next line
2:23
